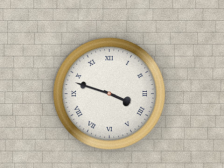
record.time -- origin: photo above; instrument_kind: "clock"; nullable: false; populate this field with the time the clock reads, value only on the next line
3:48
